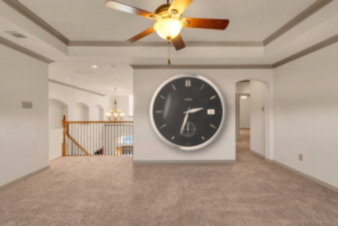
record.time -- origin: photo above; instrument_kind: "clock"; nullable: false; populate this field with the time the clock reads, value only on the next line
2:33
